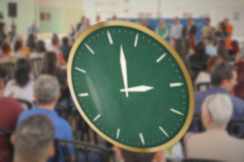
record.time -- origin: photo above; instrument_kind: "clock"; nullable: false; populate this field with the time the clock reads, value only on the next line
3:02
